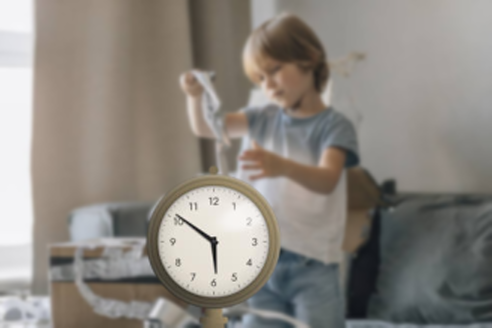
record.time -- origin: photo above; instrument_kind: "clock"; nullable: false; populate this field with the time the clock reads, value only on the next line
5:51
